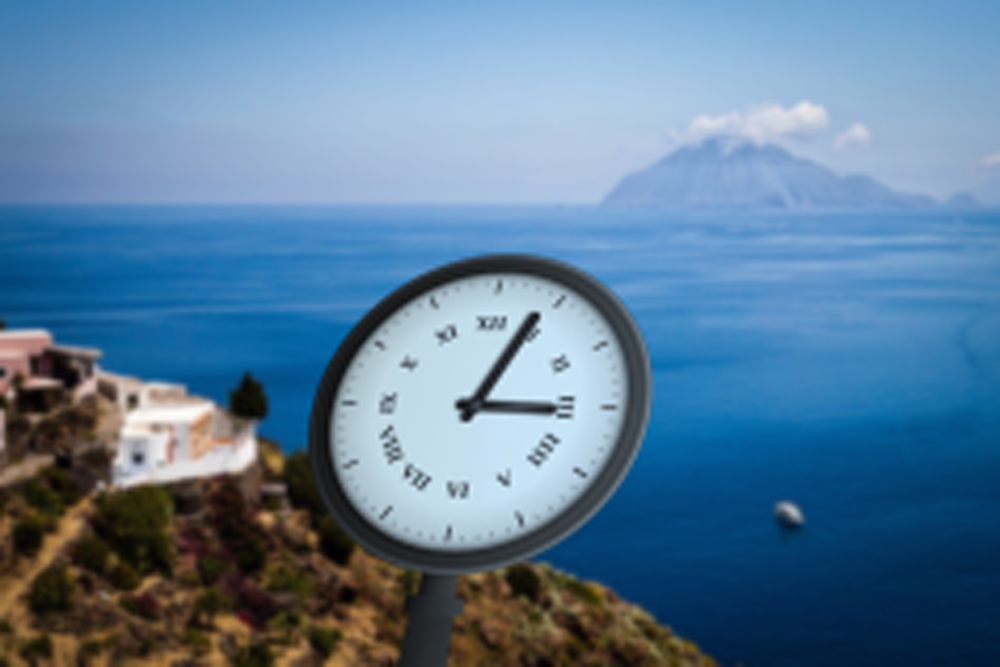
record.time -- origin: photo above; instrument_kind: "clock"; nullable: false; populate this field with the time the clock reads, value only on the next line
3:04
